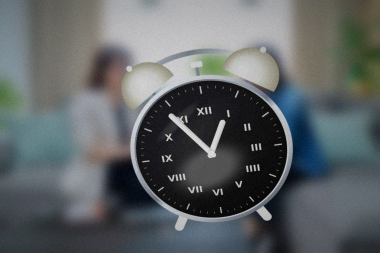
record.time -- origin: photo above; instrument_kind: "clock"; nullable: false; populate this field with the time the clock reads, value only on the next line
12:54
